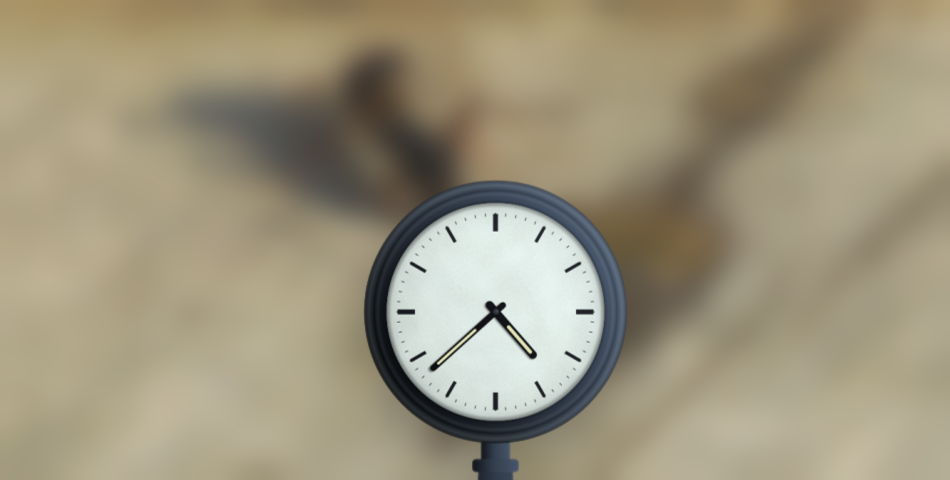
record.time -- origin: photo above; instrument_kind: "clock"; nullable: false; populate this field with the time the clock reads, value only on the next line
4:38
